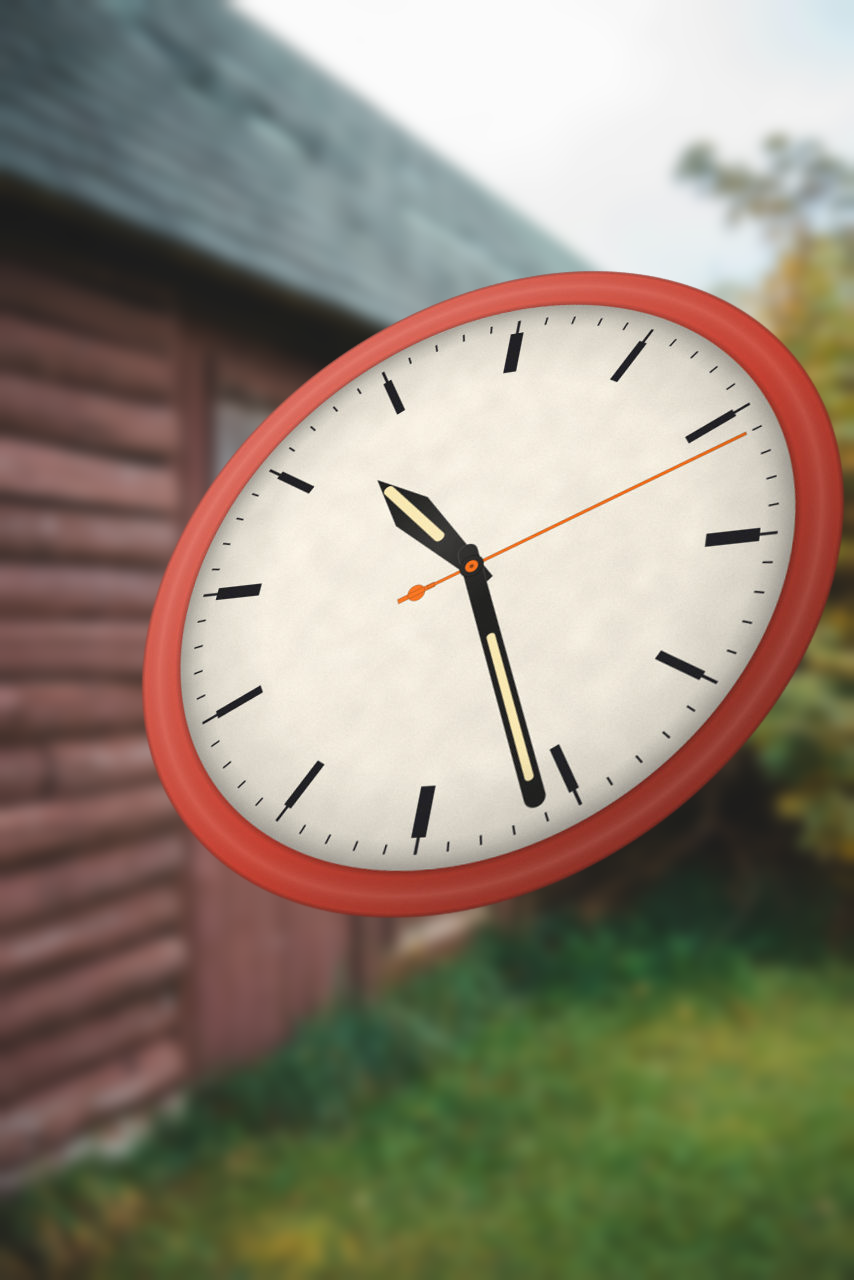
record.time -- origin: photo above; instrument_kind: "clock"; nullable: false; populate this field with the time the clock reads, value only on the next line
10:26:11
